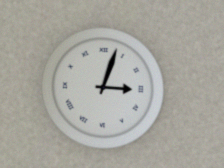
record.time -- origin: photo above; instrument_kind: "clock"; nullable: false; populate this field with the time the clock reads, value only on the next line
3:03
